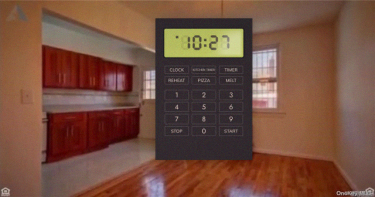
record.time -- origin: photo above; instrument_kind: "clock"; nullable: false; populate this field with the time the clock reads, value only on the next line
10:27
